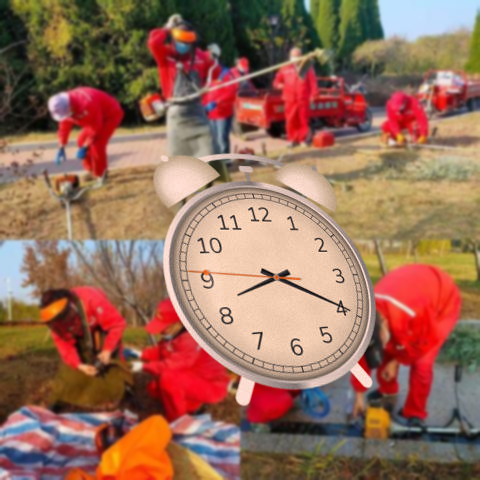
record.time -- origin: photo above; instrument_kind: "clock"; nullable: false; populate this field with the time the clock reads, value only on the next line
8:19:46
